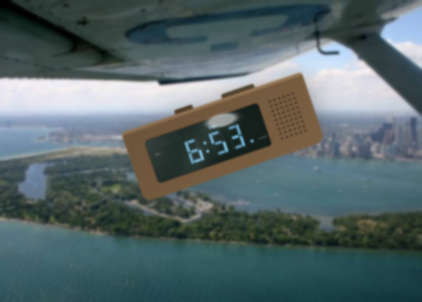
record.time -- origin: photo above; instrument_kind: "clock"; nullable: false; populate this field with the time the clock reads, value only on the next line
6:53
